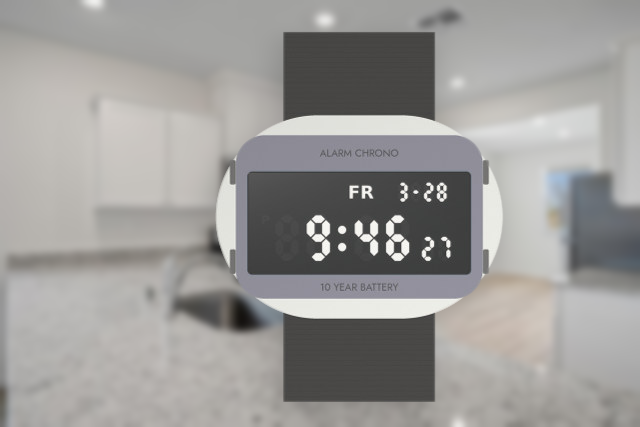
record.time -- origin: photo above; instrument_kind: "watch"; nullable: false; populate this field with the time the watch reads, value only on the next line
9:46:27
